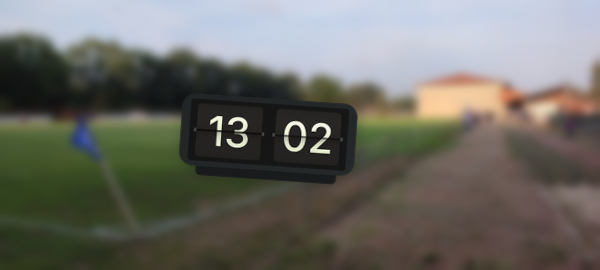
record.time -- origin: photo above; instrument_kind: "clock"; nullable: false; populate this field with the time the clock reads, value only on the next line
13:02
